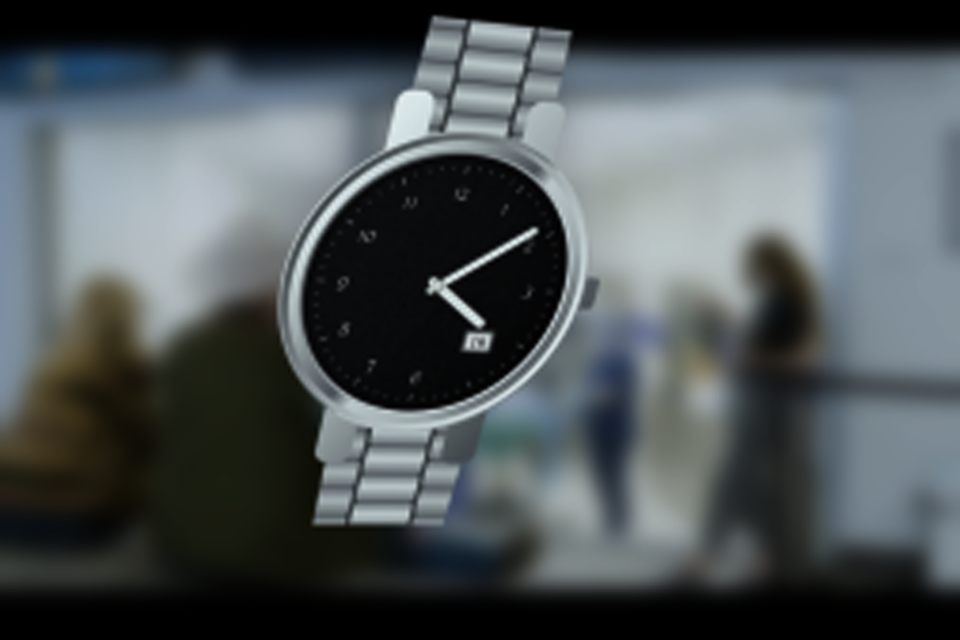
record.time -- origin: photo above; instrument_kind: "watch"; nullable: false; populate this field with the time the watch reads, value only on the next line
4:09
